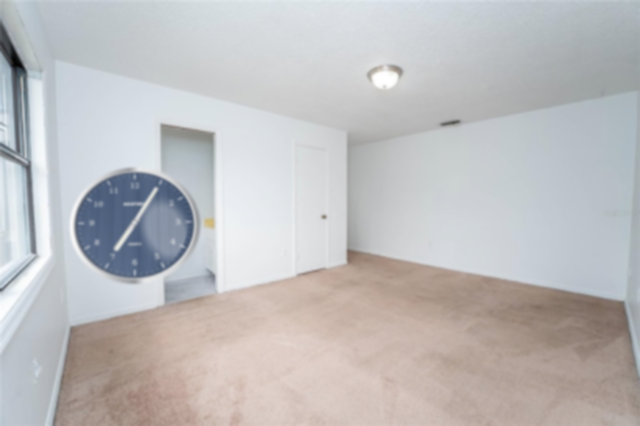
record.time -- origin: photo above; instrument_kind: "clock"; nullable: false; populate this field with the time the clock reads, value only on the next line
7:05
